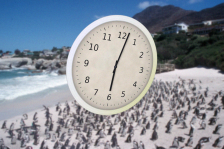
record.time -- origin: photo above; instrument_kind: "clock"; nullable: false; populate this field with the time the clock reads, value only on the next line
6:02
